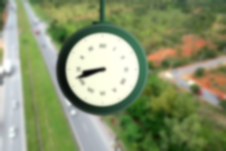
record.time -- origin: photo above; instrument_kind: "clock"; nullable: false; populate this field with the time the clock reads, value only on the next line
8:42
